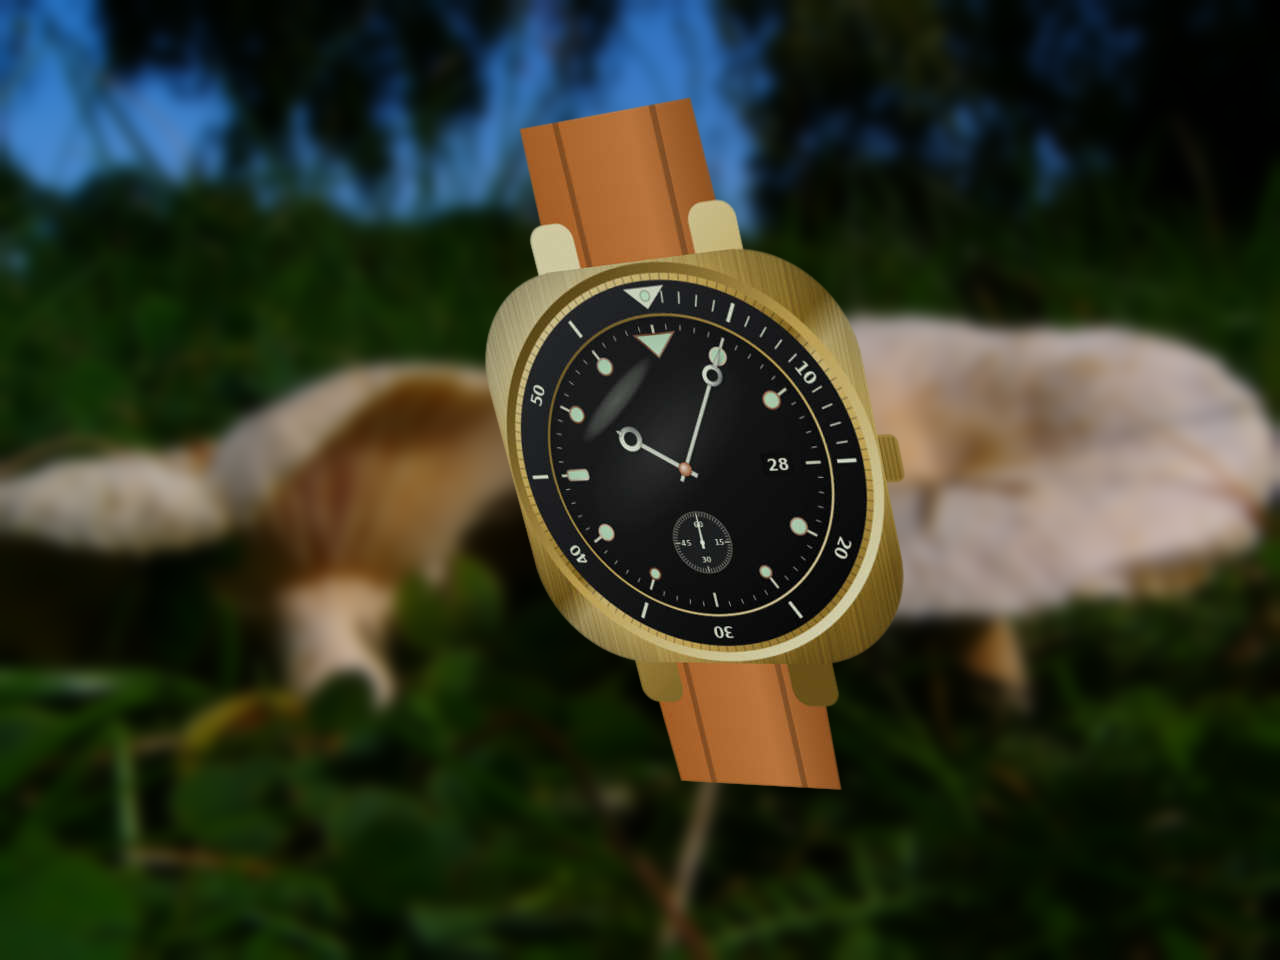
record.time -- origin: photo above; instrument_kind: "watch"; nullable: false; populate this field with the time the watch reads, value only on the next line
10:05
